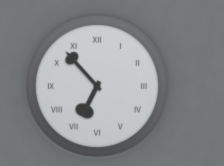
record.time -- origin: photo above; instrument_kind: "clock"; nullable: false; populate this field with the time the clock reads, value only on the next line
6:53
